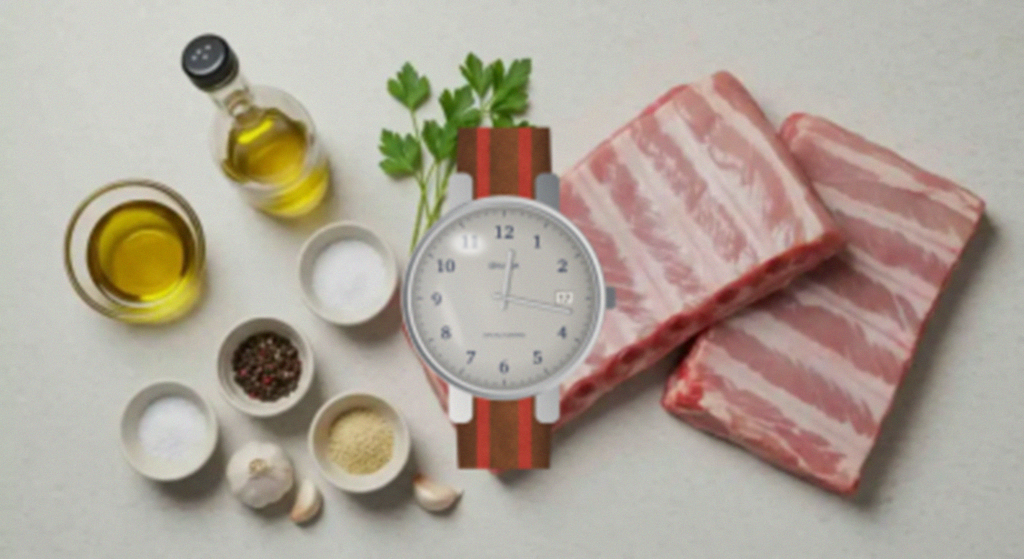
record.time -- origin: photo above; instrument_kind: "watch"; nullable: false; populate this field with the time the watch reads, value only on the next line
12:17
